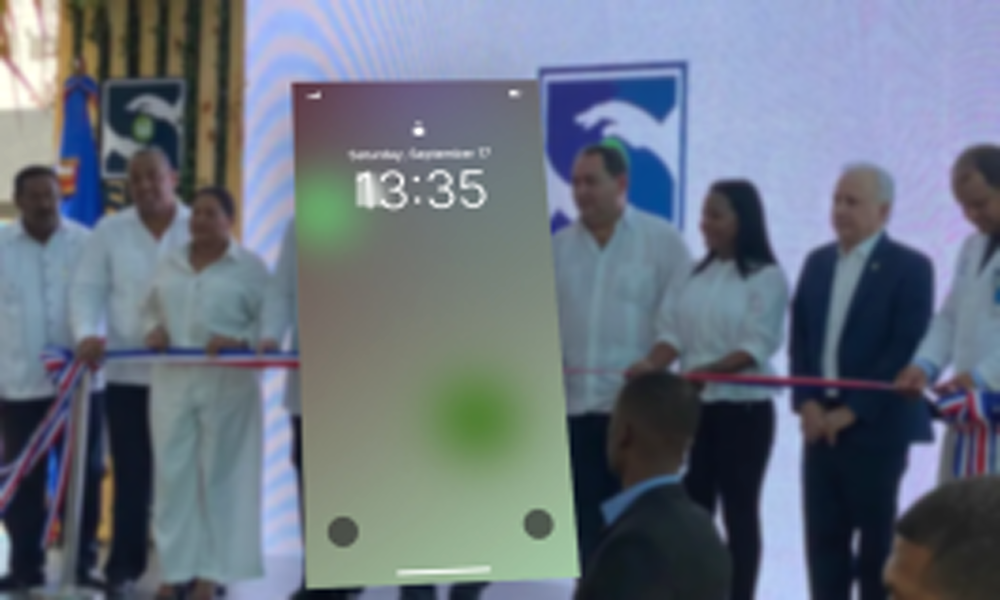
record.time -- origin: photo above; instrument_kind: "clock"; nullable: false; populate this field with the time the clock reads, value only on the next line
13:35
